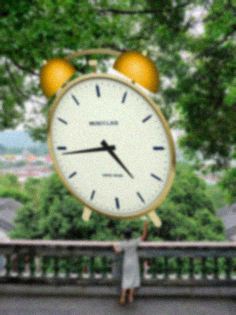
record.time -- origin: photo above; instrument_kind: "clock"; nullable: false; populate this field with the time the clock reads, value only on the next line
4:44
